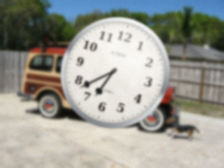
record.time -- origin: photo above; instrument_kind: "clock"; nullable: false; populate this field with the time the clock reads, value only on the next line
6:38
